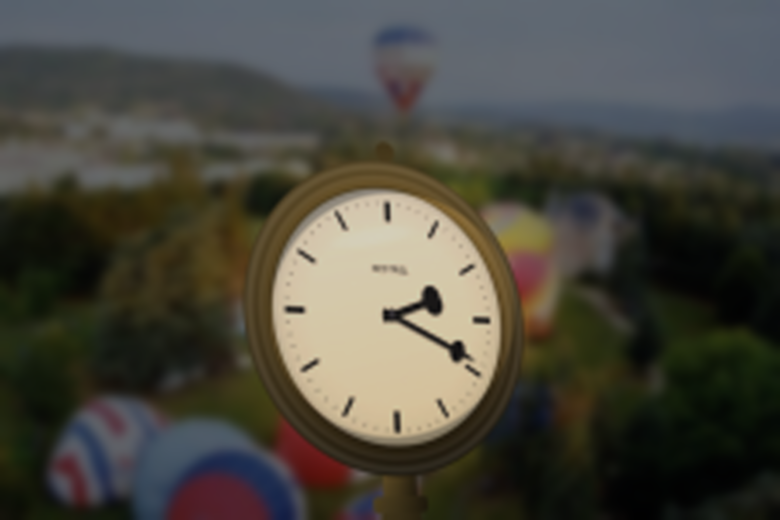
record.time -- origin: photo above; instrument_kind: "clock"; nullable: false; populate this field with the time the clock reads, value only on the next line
2:19
